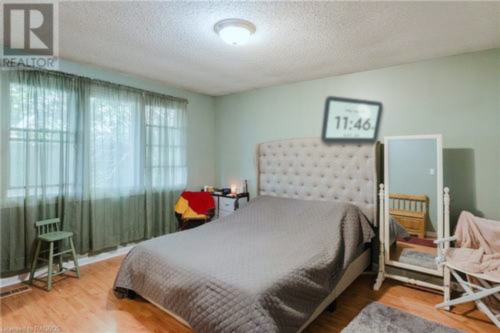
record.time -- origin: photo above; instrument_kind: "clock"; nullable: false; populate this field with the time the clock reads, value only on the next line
11:46
